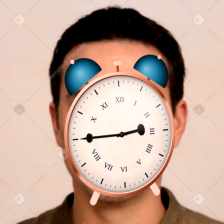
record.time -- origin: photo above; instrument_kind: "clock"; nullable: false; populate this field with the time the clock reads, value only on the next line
2:45
